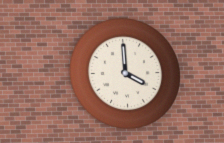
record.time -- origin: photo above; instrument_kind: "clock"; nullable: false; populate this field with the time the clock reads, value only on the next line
4:00
